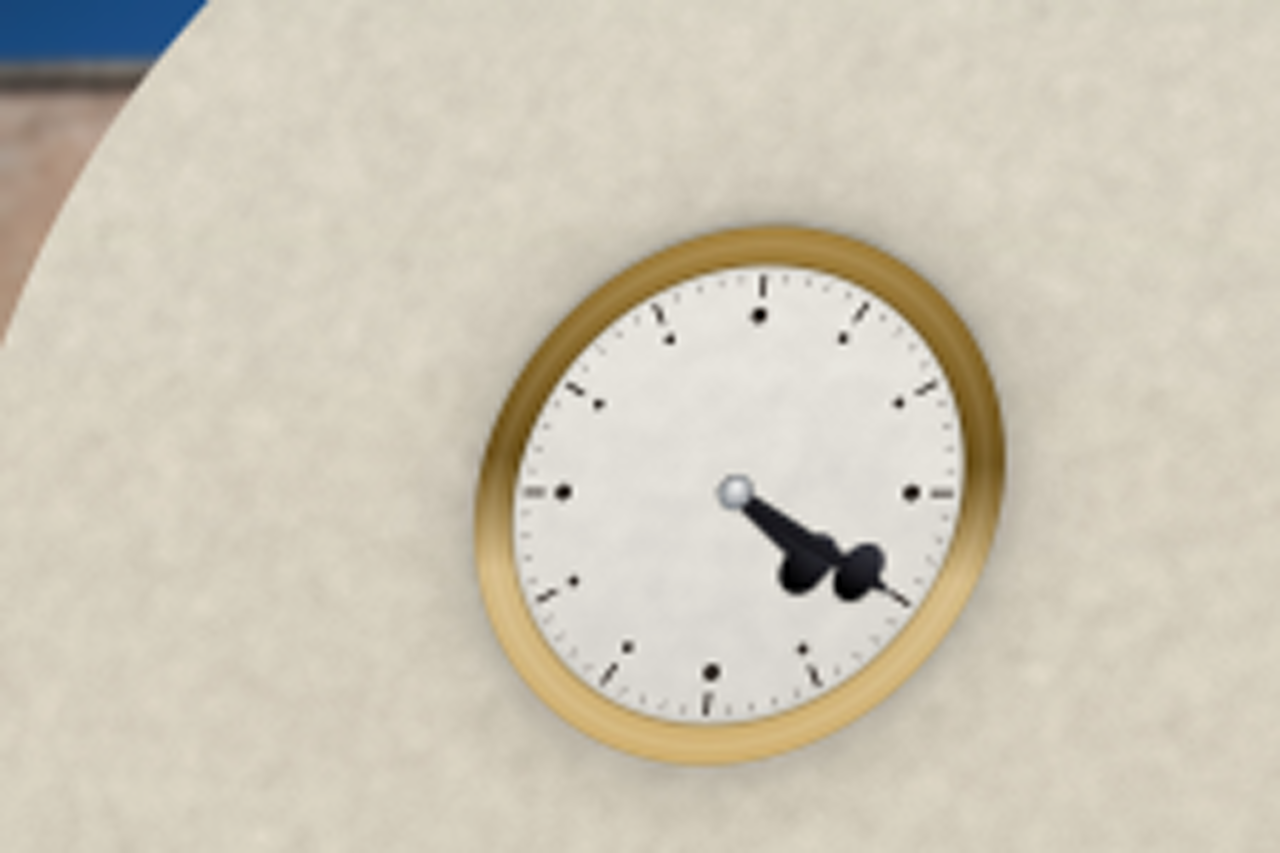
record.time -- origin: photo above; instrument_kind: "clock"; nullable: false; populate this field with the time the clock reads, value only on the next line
4:20
